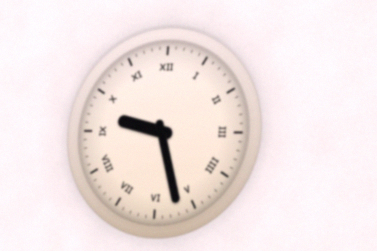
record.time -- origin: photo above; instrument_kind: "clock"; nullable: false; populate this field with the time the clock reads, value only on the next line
9:27
